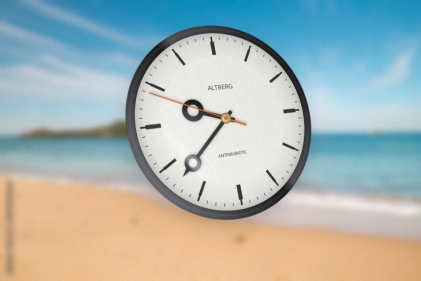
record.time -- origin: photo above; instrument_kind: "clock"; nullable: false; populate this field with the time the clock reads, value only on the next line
9:37:49
